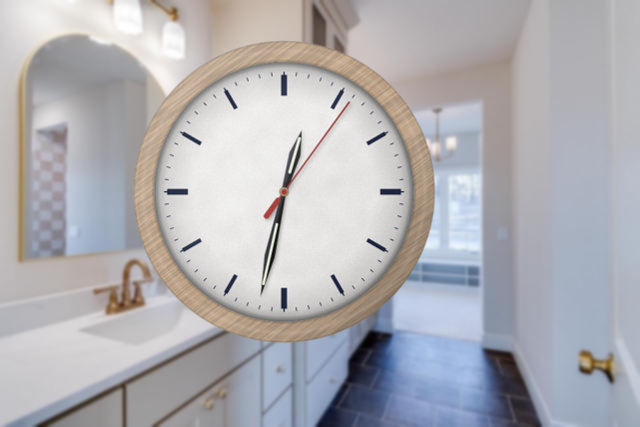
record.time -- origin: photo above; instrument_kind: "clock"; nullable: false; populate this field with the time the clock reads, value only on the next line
12:32:06
